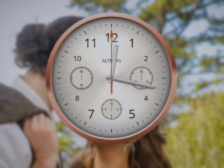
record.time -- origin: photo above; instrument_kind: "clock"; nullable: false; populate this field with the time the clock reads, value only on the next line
12:17
